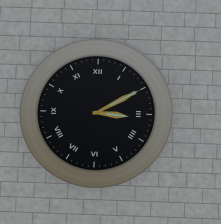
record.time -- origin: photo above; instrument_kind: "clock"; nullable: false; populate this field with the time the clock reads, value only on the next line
3:10
